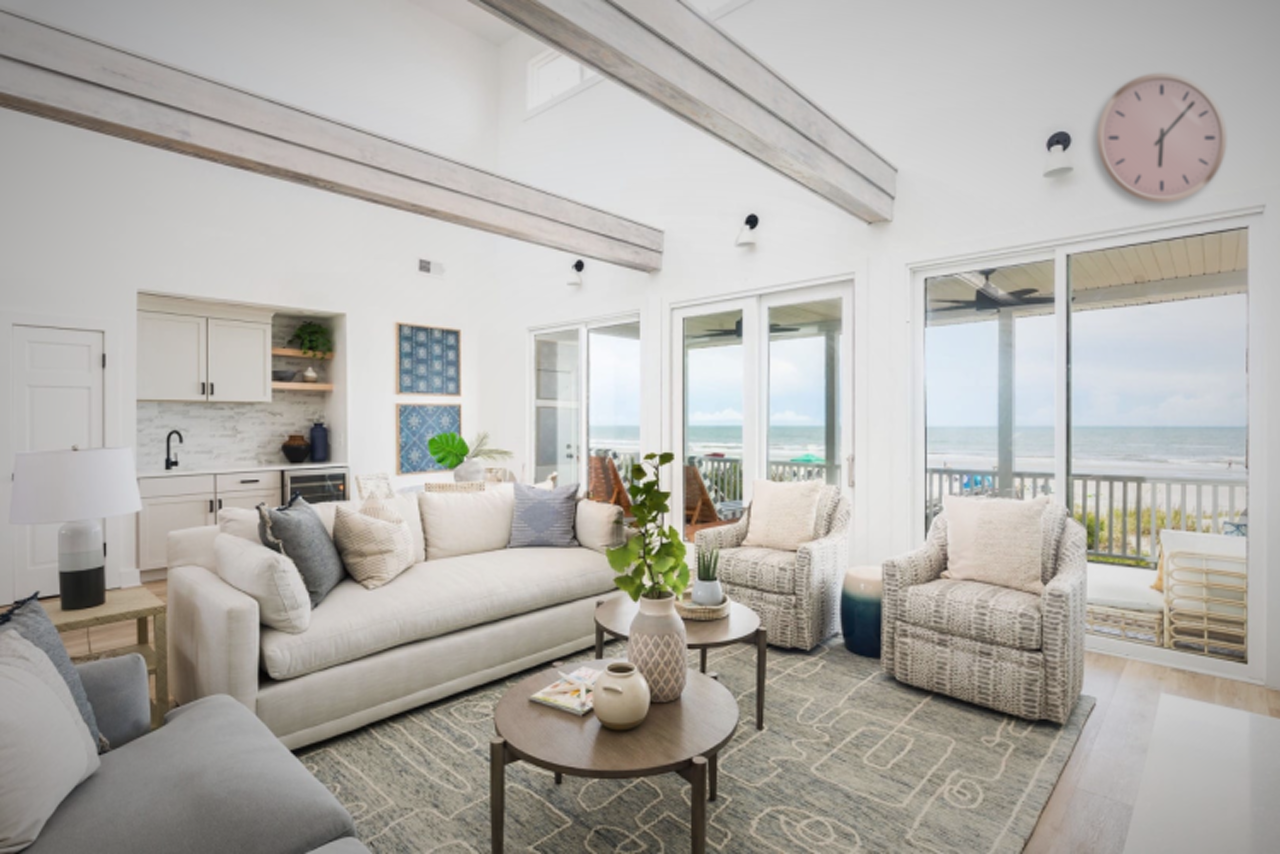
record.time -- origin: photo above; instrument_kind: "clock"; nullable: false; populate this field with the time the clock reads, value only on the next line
6:07
